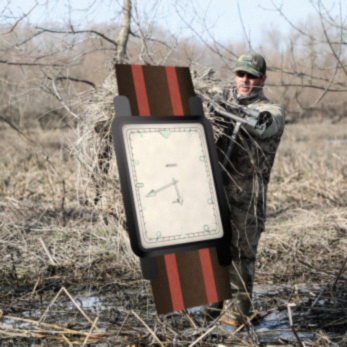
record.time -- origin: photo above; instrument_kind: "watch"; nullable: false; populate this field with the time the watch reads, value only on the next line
5:42
